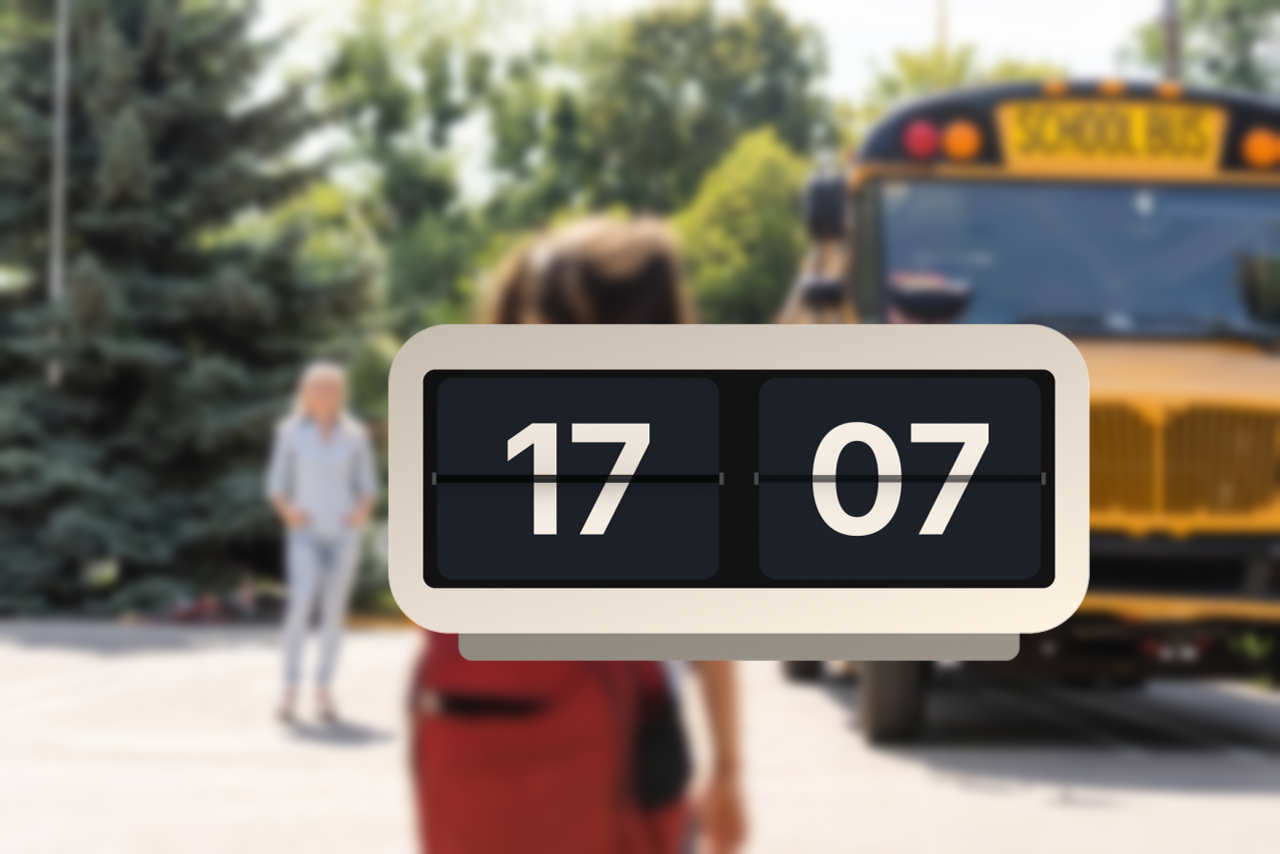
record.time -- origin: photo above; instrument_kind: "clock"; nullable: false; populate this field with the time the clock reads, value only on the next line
17:07
